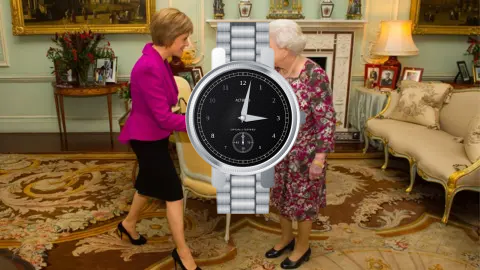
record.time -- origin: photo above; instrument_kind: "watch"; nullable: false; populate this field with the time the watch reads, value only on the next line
3:02
